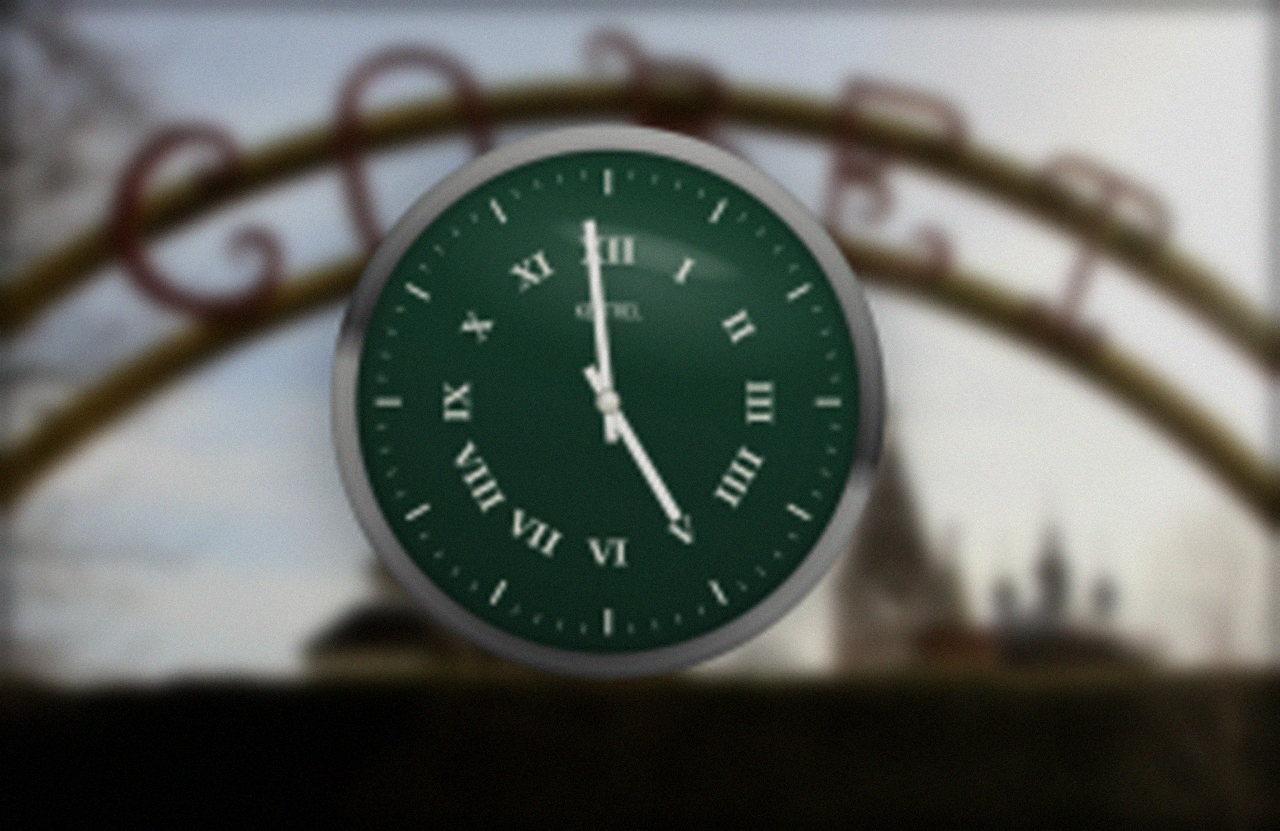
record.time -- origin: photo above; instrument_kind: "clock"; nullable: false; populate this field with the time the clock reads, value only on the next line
4:59
